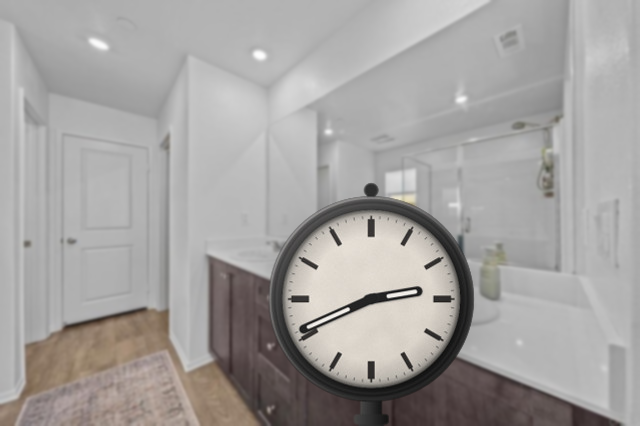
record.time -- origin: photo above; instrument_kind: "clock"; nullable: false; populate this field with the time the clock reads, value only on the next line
2:41
